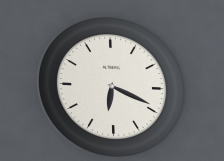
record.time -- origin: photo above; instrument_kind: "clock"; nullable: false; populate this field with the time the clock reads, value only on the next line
6:19
